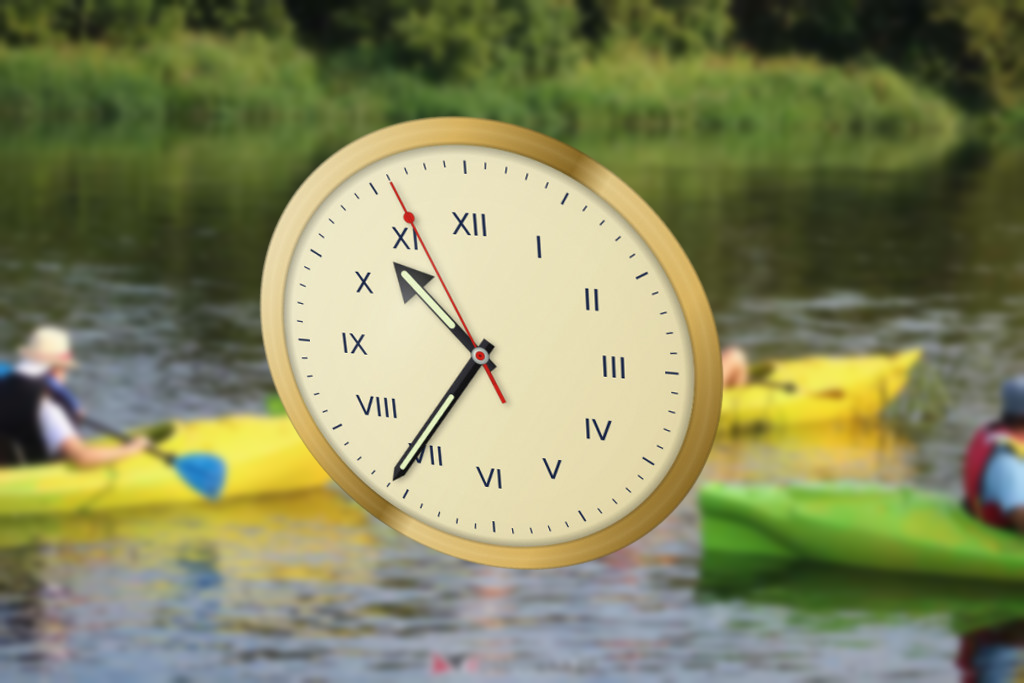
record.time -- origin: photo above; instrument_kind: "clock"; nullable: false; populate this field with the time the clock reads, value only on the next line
10:35:56
